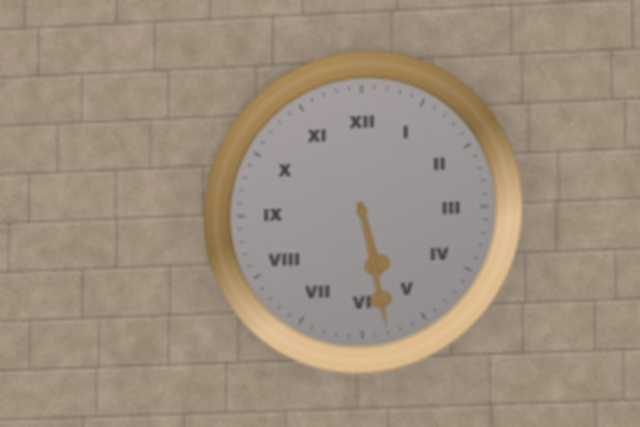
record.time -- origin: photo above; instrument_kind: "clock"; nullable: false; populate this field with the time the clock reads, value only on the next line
5:28
